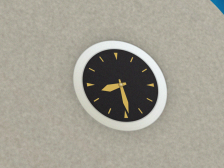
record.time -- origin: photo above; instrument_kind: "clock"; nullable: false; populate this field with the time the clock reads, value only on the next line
8:29
